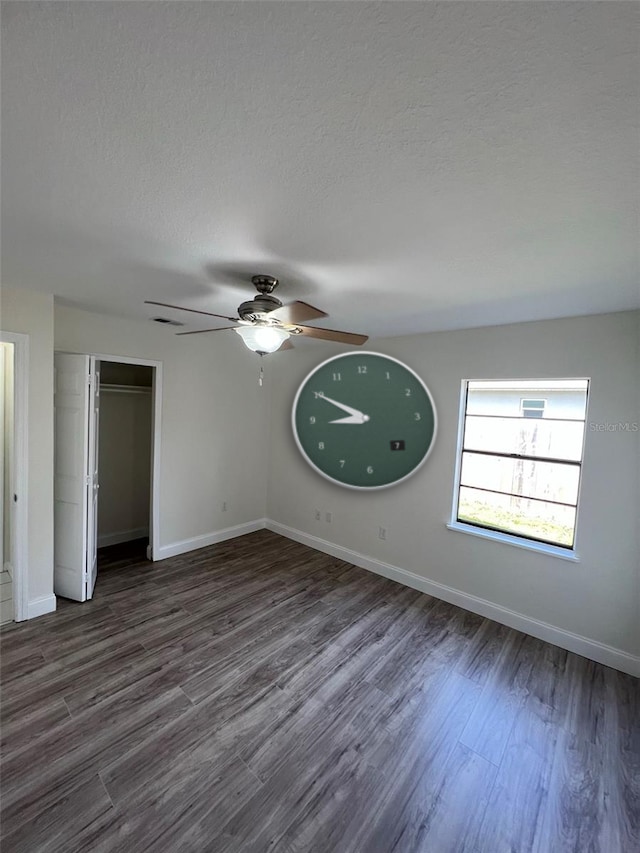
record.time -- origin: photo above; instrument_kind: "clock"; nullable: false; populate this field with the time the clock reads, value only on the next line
8:50
